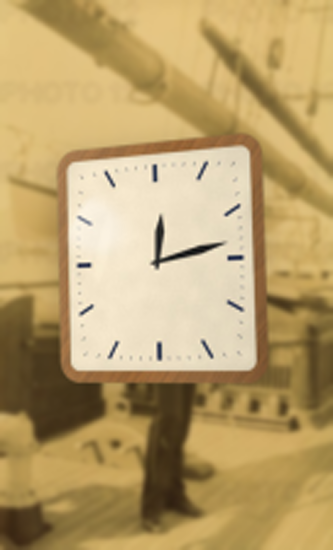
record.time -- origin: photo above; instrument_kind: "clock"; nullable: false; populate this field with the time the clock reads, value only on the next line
12:13
